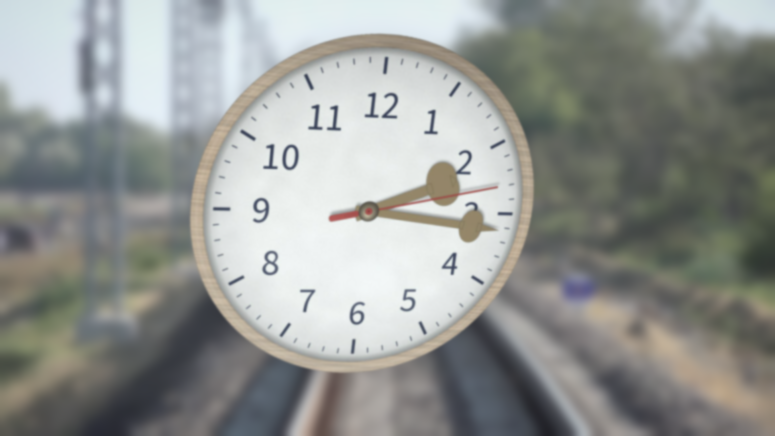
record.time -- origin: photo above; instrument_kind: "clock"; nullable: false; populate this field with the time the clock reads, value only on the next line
2:16:13
